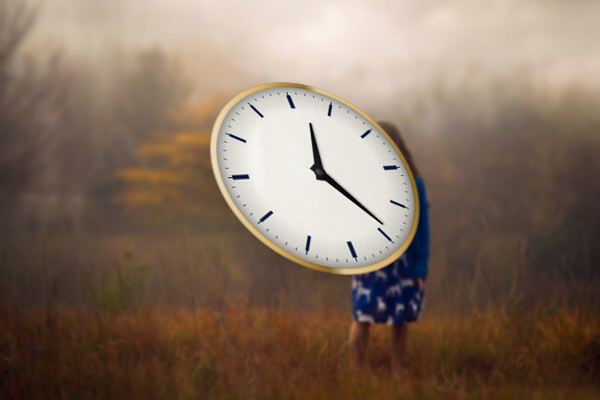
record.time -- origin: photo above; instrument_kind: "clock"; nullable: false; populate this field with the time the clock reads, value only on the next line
12:24
